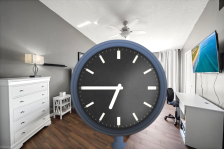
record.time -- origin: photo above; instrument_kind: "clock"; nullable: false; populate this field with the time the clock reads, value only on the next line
6:45
